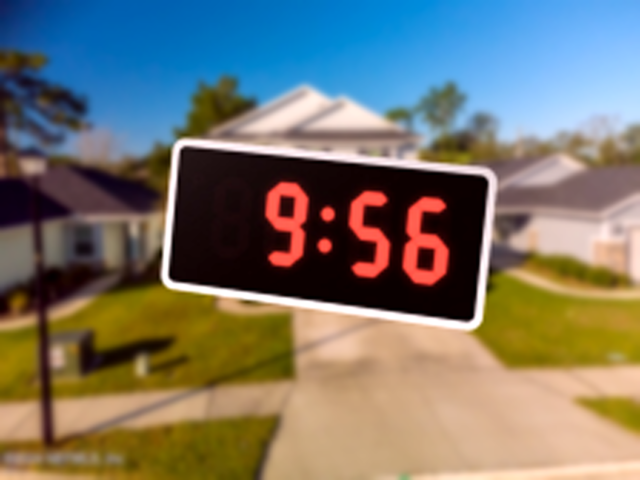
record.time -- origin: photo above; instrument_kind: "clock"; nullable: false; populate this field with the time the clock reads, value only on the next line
9:56
